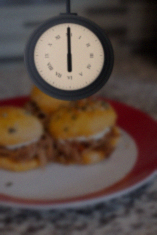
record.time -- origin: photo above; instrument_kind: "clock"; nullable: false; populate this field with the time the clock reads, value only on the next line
6:00
